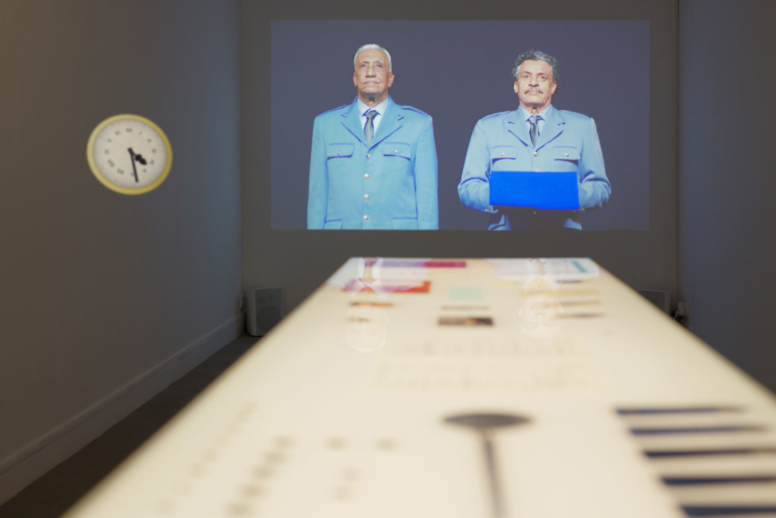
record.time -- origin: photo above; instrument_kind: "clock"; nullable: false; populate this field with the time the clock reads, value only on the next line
4:29
